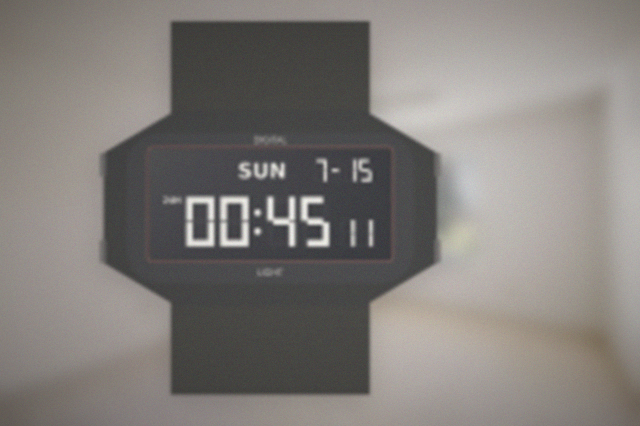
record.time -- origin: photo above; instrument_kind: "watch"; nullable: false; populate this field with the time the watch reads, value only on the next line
0:45:11
